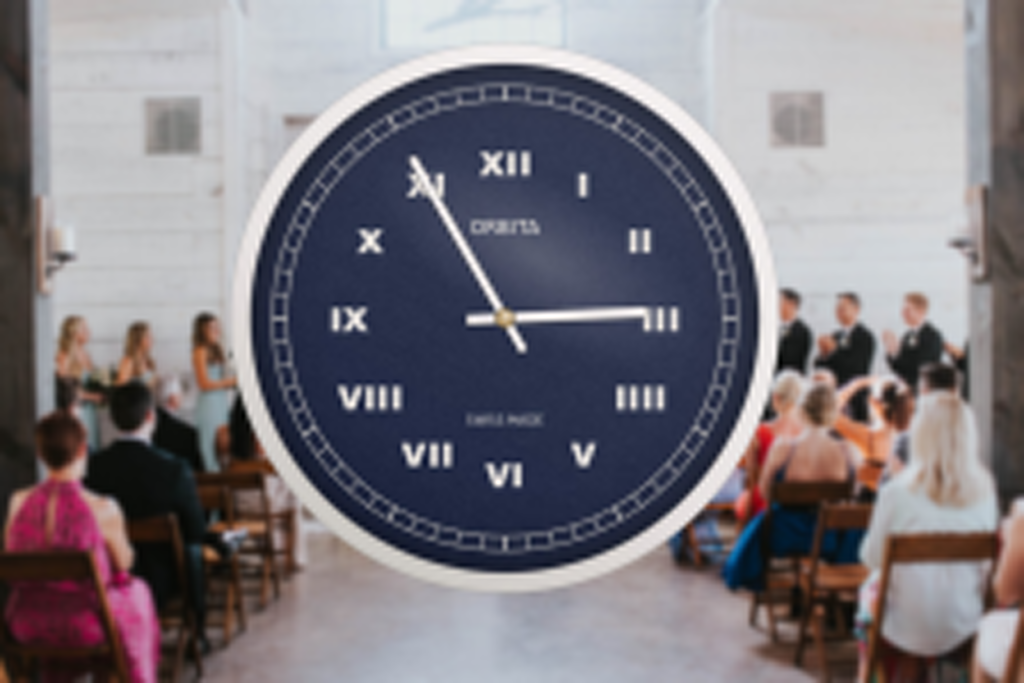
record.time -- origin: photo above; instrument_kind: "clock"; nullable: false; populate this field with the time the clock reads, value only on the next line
2:55
